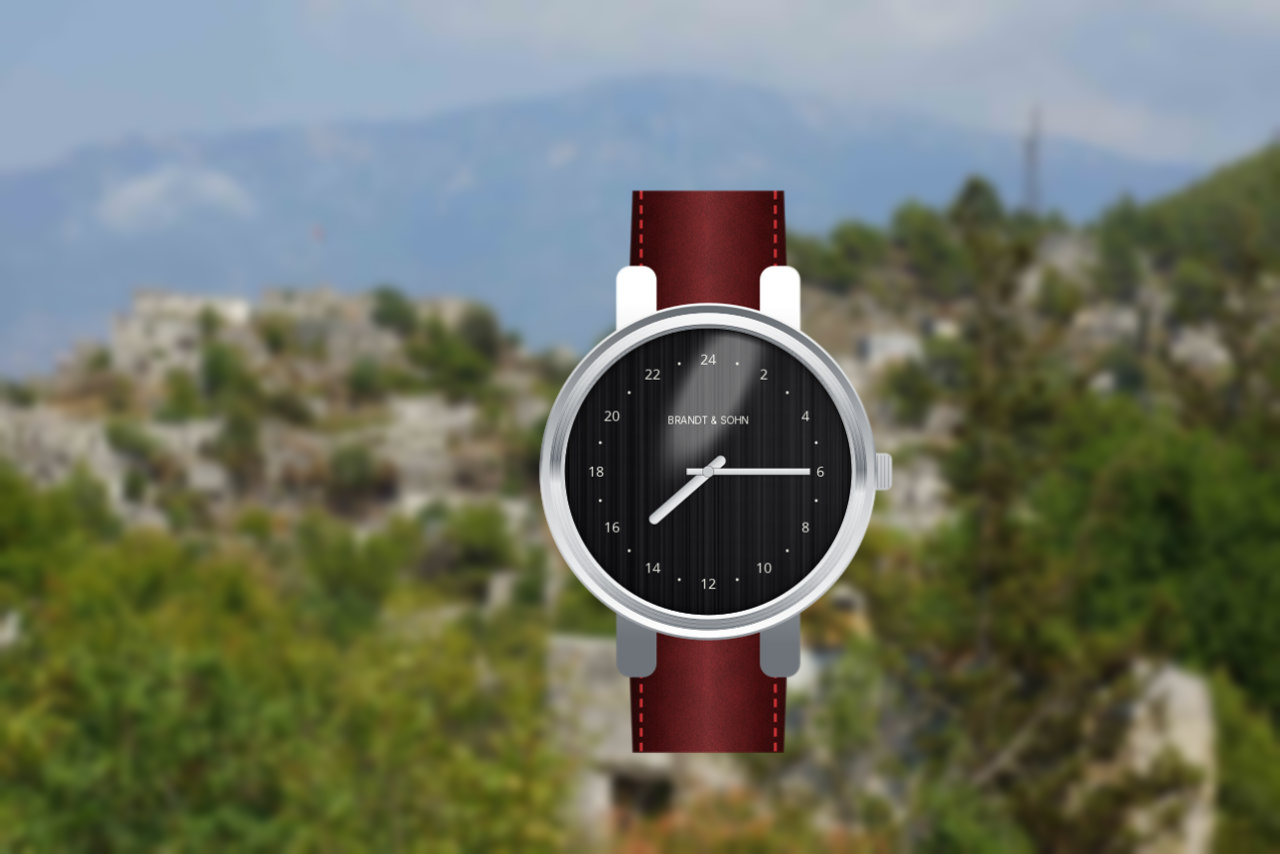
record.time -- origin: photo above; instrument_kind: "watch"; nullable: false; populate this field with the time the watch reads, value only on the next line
15:15
